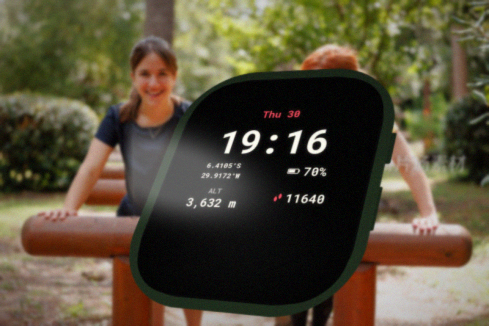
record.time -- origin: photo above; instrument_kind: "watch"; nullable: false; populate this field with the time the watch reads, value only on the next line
19:16
